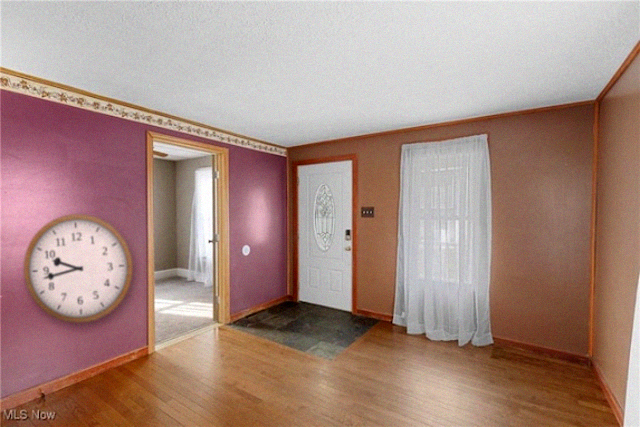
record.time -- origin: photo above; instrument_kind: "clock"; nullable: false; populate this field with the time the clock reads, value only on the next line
9:43
